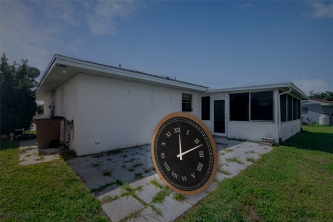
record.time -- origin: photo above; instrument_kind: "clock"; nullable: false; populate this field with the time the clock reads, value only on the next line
12:12
